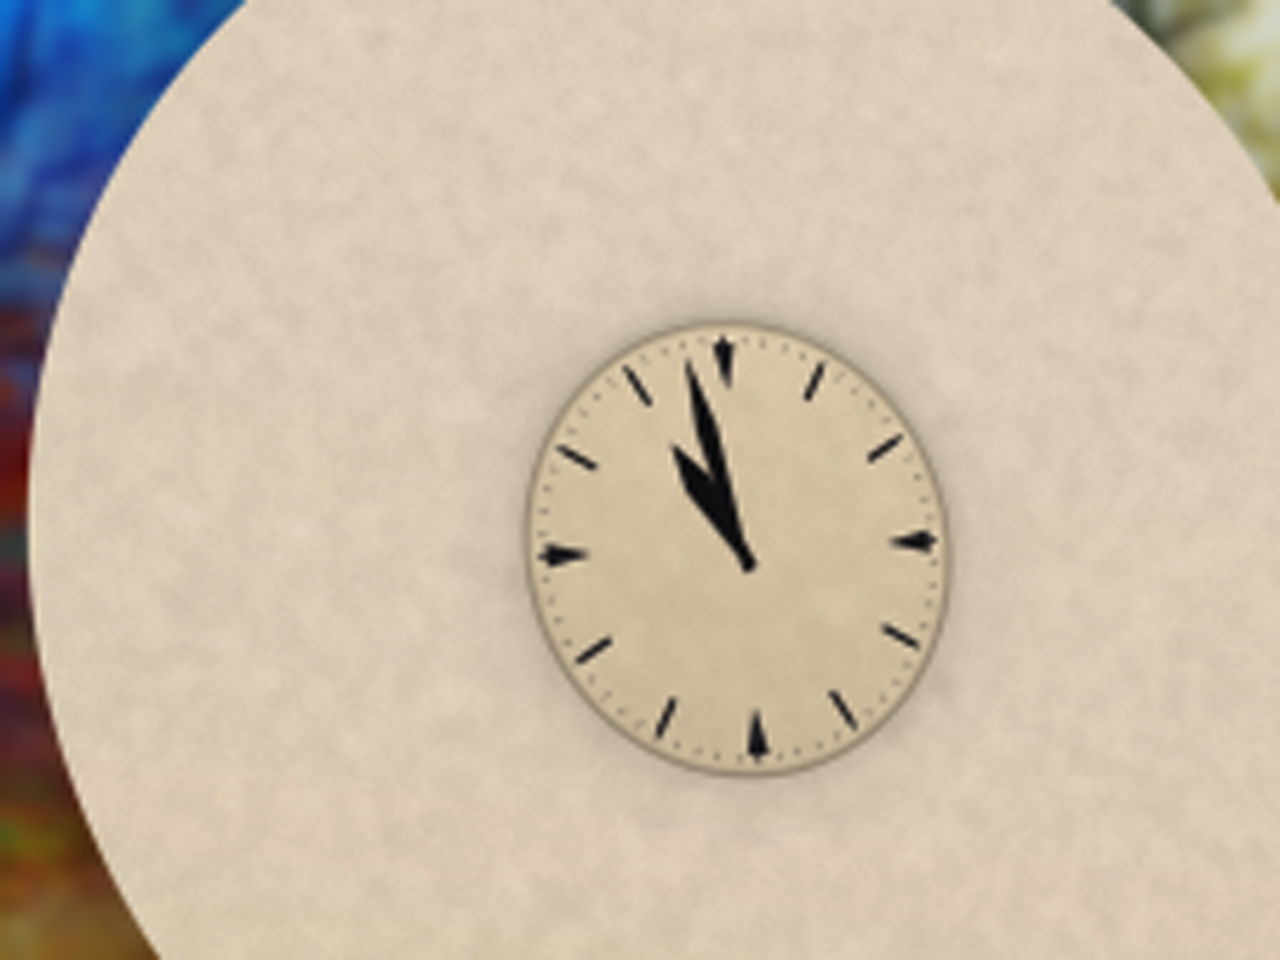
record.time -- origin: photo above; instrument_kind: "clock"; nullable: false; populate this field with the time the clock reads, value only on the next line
10:58
